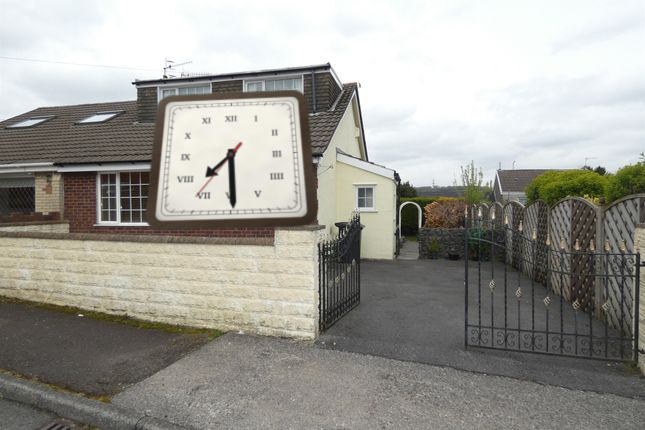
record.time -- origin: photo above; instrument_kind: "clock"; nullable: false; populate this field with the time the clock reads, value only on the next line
7:29:36
